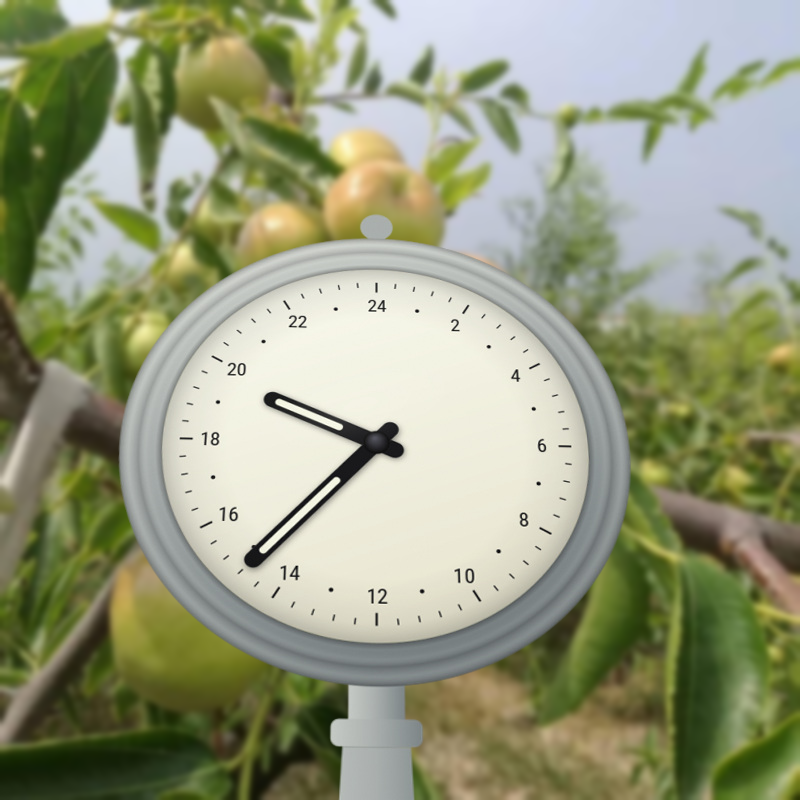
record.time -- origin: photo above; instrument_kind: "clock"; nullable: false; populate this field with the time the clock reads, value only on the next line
19:37
